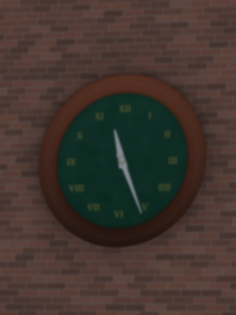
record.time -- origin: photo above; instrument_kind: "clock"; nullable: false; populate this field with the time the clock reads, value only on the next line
11:26
